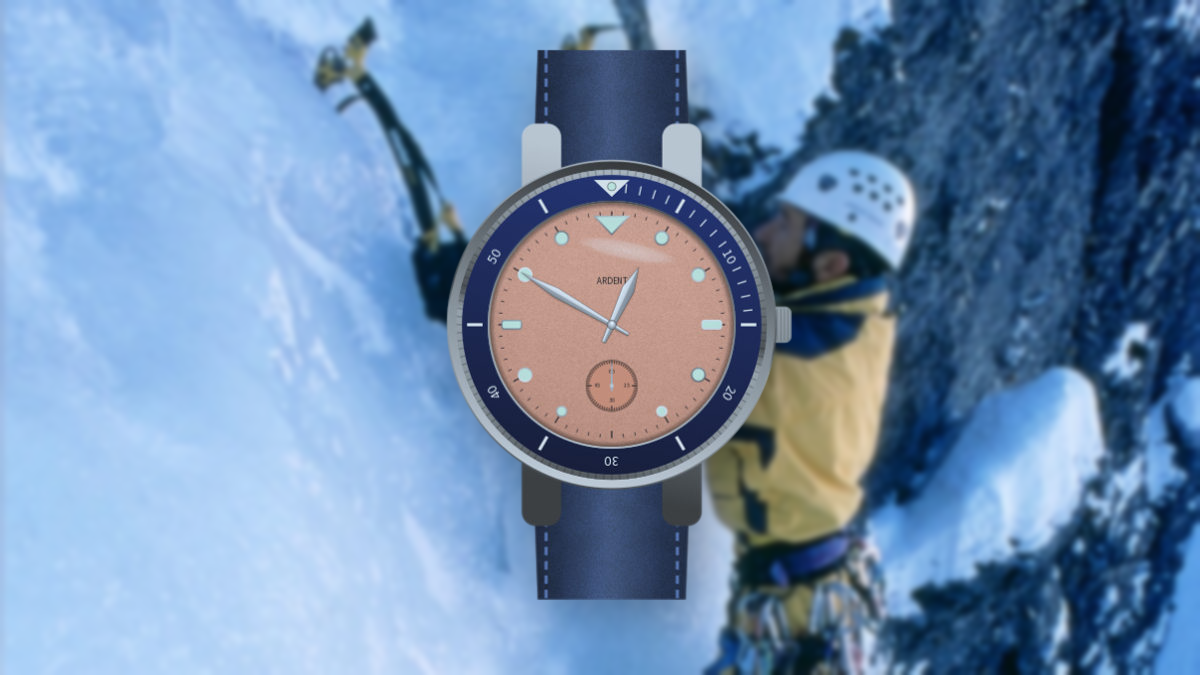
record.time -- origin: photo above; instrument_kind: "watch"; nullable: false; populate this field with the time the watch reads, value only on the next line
12:50
